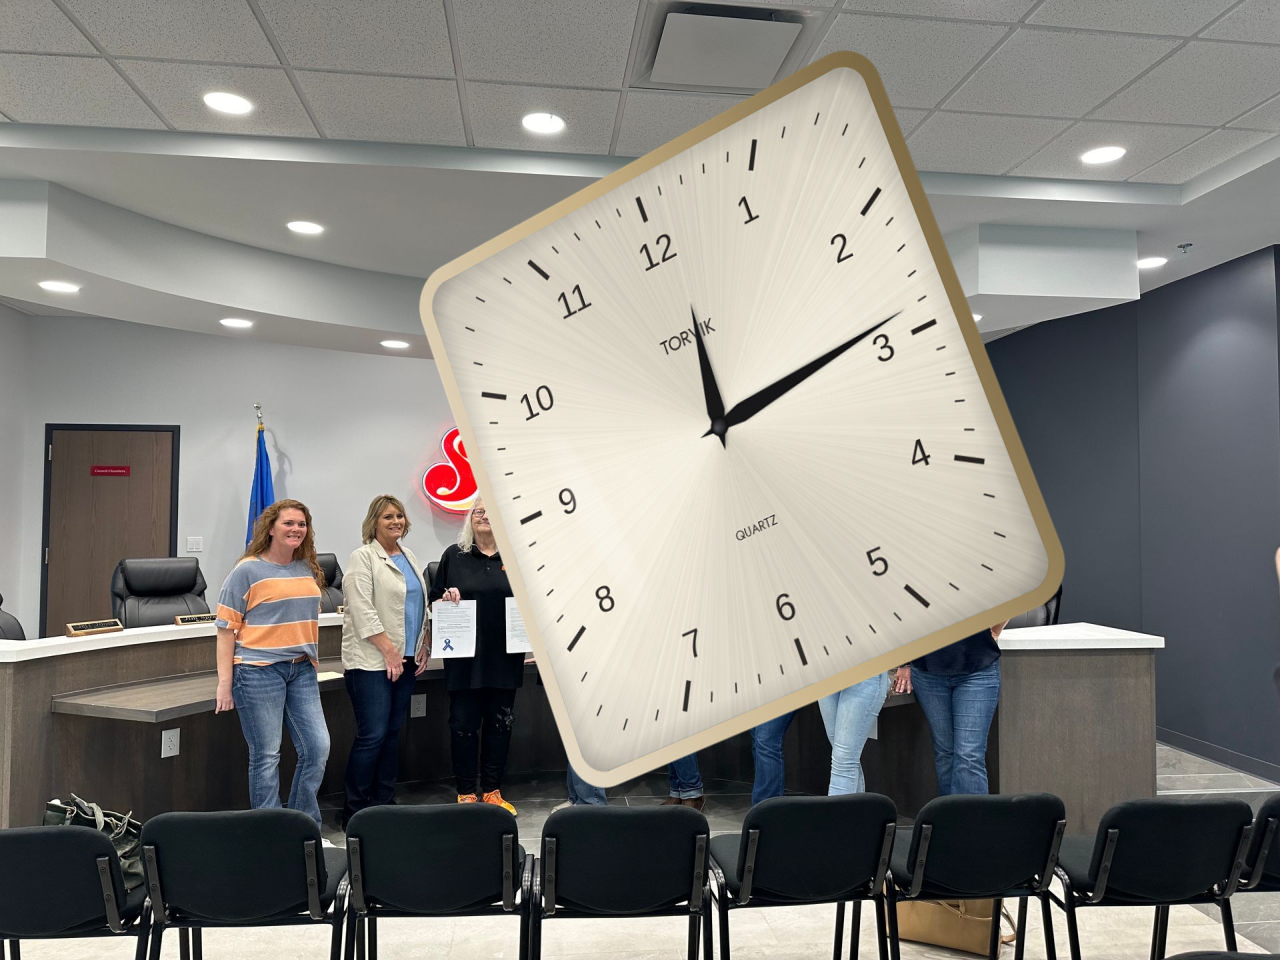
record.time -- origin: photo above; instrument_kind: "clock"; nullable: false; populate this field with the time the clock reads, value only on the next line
12:14
